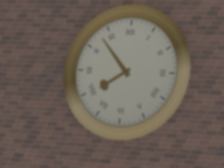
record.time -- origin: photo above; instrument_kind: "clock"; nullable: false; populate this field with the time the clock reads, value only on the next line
7:53
